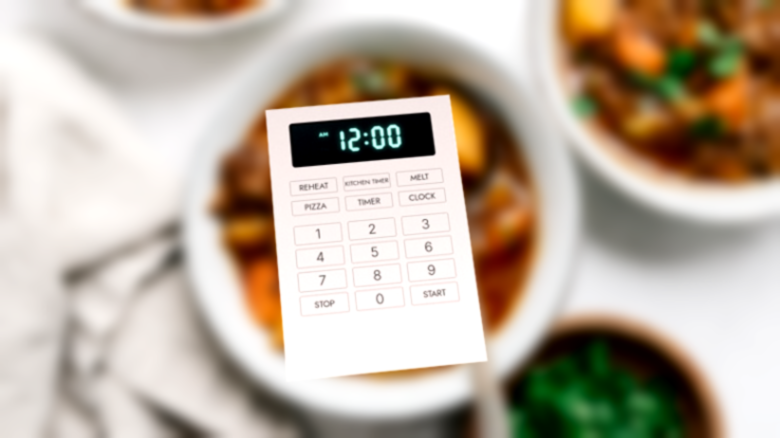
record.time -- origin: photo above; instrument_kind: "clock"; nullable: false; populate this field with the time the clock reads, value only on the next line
12:00
